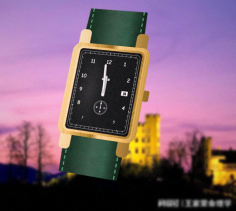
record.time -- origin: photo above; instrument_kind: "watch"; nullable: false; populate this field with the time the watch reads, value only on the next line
11:59
